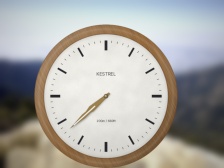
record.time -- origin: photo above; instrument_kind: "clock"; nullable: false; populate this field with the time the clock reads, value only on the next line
7:38
